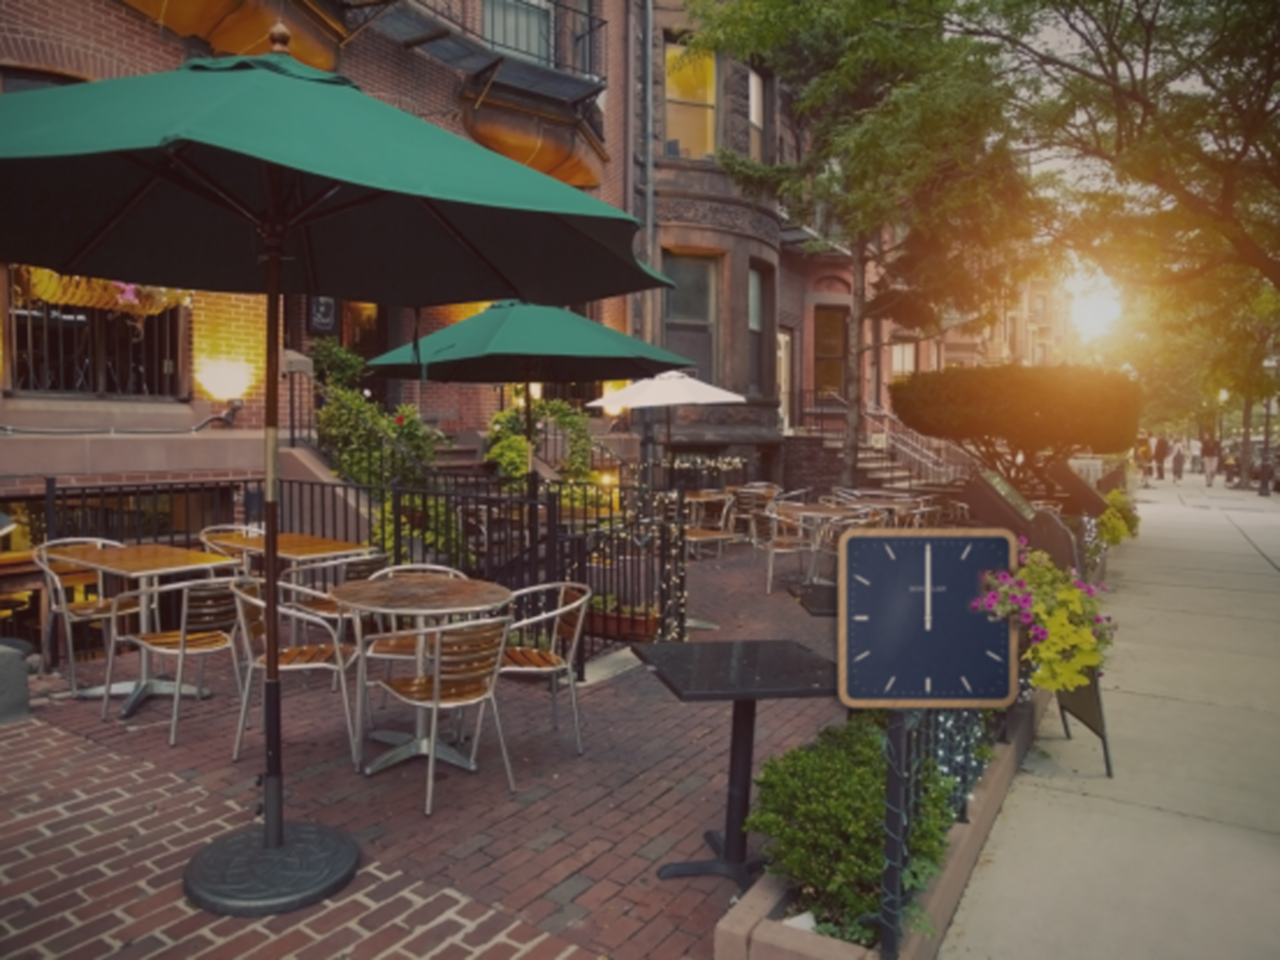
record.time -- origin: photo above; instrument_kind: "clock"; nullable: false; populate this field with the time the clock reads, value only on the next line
12:00
